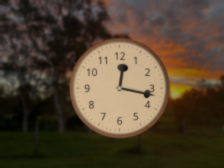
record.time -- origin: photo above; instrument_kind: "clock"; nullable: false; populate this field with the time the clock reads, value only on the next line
12:17
